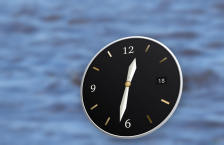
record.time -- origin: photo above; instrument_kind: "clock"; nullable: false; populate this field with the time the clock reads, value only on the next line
12:32
